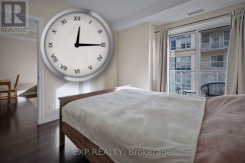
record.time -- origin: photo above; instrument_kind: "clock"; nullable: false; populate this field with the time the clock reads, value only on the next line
12:15
